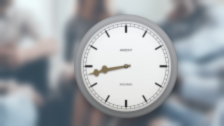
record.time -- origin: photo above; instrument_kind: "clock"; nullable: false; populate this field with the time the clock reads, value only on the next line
8:43
